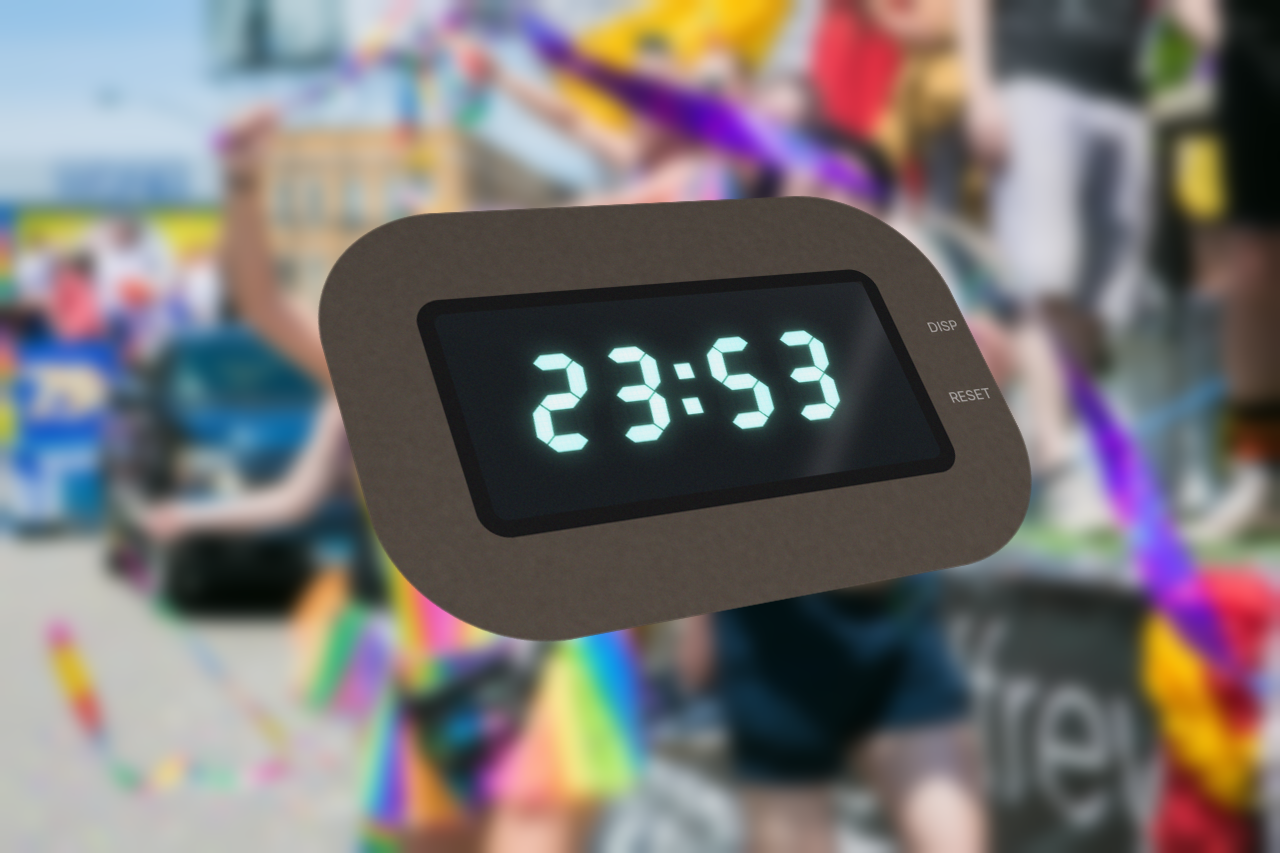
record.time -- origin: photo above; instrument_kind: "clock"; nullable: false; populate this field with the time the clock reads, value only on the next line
23:53
